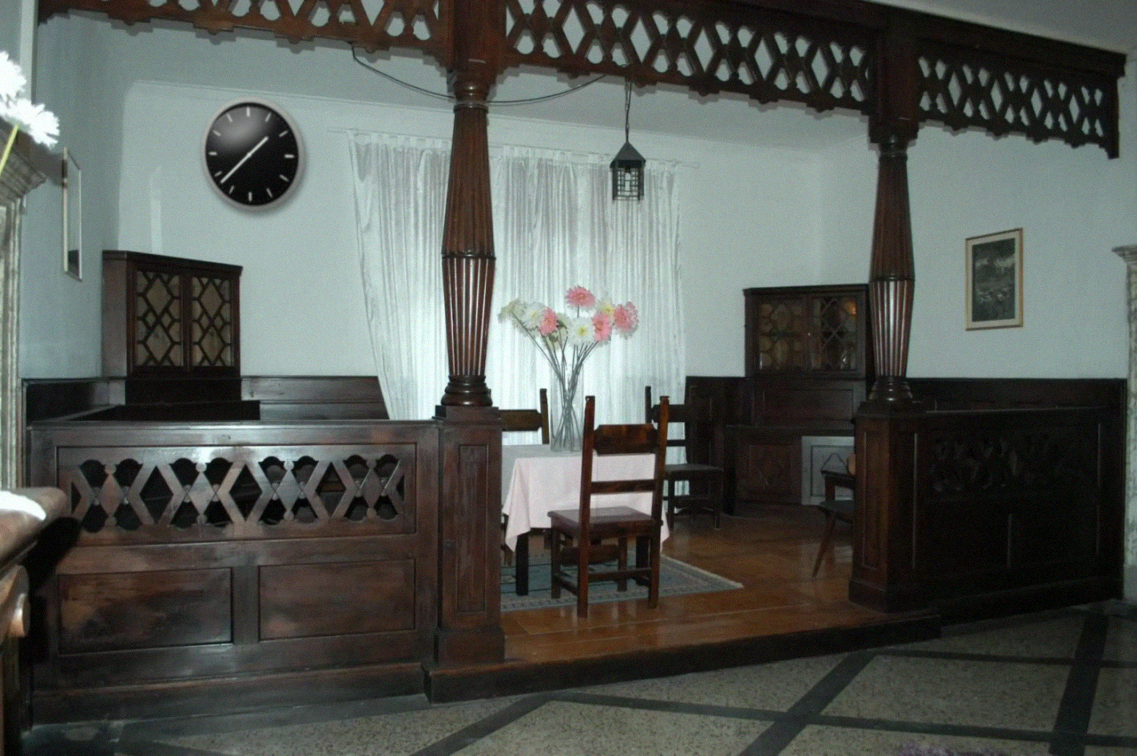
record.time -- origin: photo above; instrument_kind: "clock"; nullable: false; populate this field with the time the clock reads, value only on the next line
1:38
